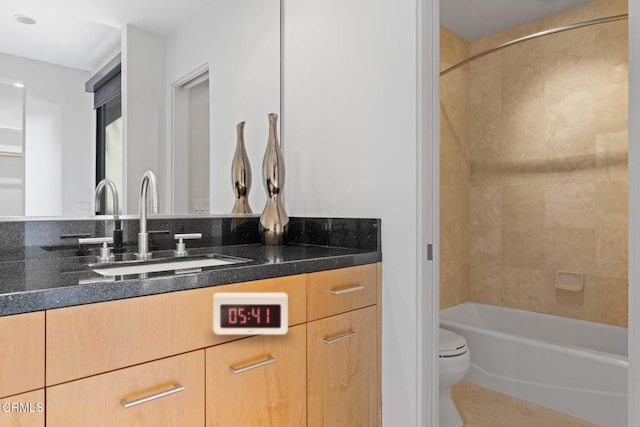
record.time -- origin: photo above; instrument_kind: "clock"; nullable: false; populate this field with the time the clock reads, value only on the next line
5:41
